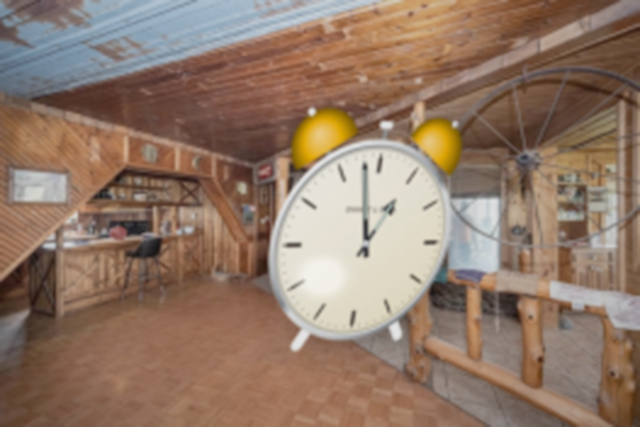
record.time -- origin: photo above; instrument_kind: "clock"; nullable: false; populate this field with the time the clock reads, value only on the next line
12:58
